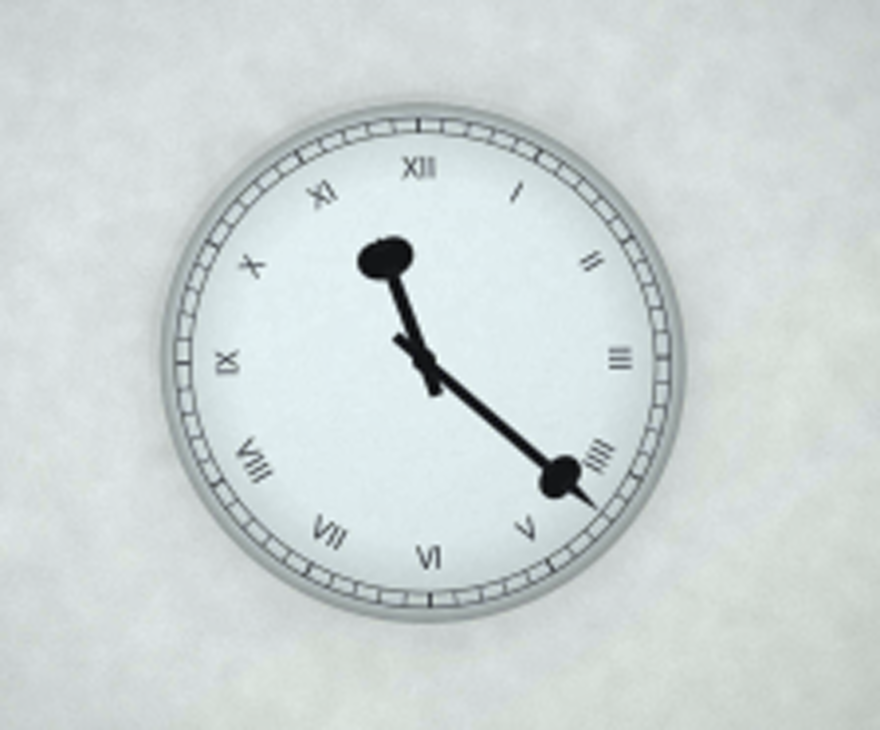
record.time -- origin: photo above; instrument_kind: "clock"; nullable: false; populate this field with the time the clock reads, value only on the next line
11:22
